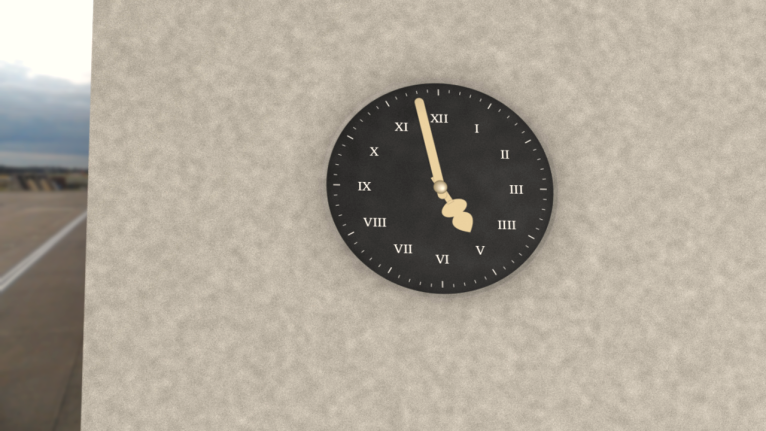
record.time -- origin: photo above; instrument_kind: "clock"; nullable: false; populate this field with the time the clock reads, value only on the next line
4:58
